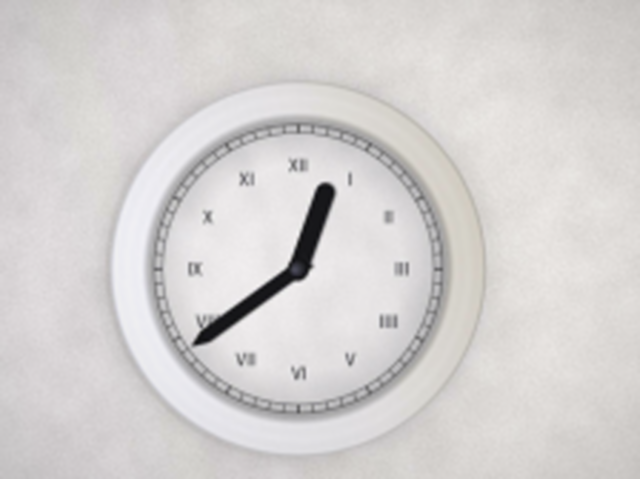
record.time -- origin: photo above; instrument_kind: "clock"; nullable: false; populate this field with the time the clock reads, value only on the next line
12:39
